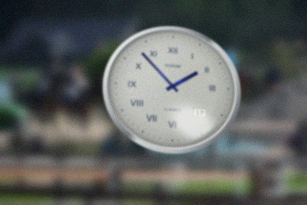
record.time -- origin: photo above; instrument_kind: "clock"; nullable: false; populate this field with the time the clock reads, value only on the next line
1:53
